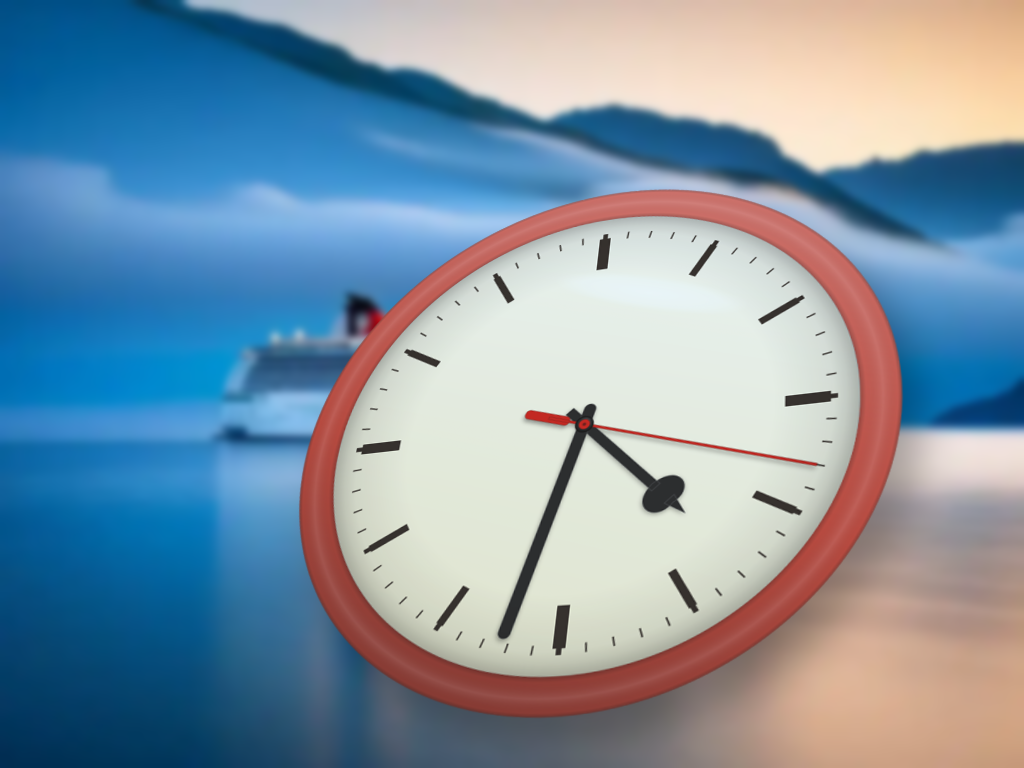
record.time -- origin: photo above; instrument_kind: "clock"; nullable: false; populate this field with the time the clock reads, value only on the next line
4:32:18
